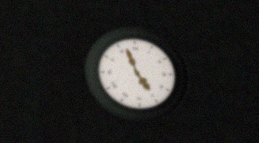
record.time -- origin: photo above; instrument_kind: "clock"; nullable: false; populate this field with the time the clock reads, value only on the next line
4:57
